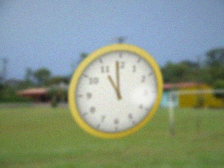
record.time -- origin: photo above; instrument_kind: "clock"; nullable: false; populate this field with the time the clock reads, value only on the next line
10:59
